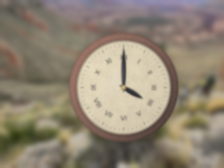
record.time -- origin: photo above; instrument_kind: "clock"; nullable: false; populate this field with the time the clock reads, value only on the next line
4:00
